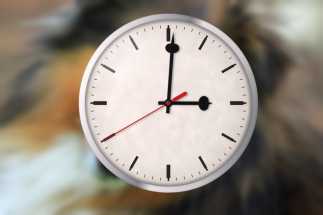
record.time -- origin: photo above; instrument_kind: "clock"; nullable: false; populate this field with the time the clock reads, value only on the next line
3:00:40
